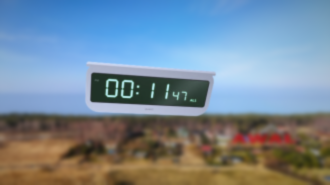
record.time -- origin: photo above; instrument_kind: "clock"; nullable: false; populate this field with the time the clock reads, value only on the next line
0:11:47
